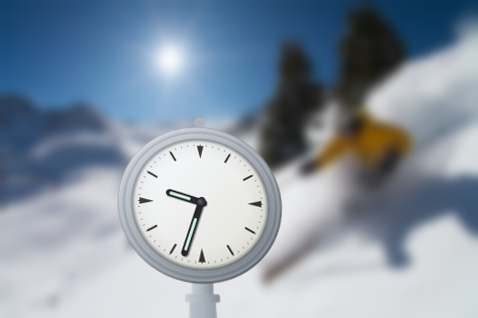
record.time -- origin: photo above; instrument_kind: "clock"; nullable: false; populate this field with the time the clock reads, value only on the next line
9:33
